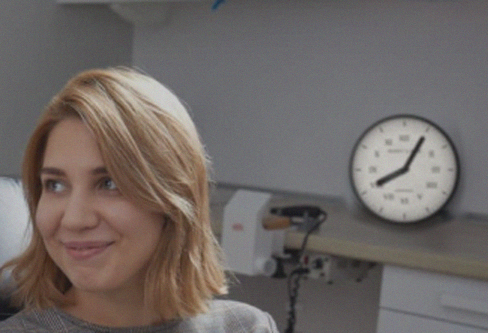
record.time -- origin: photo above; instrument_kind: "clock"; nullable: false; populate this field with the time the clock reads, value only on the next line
8:05
